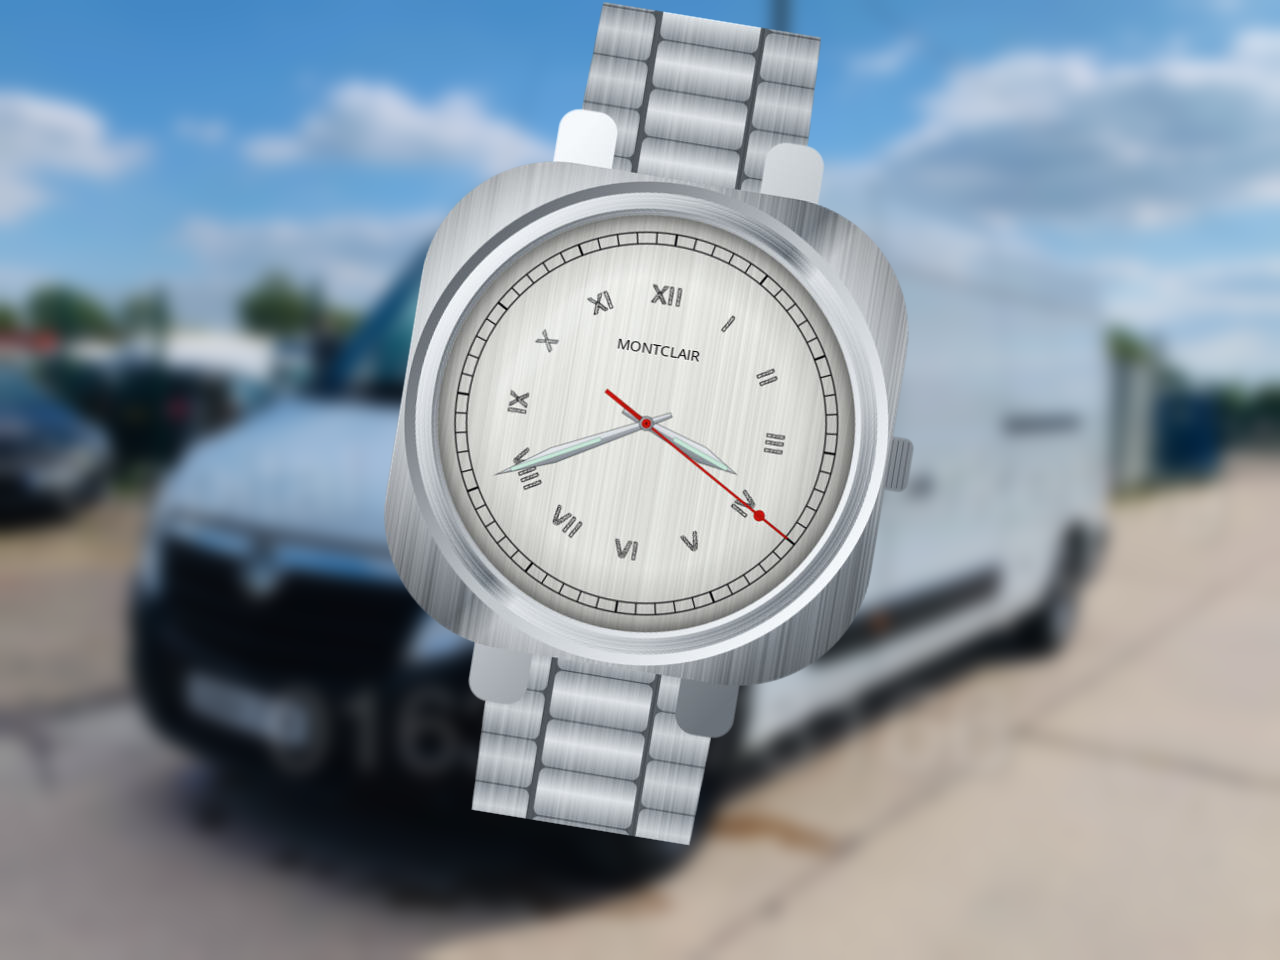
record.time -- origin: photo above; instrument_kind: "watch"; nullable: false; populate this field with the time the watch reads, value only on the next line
3:40:20
